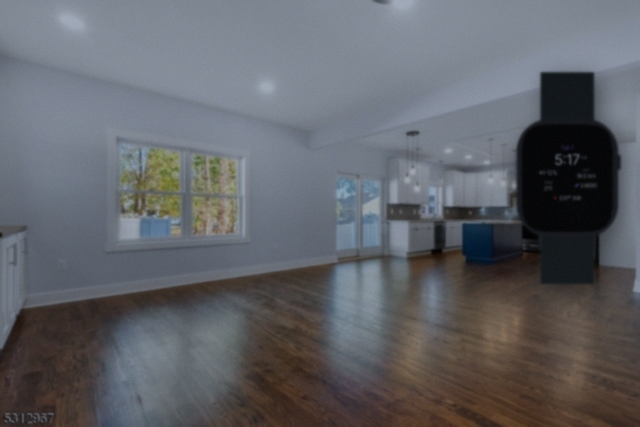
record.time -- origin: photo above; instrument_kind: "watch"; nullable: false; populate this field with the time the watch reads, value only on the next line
5:17
